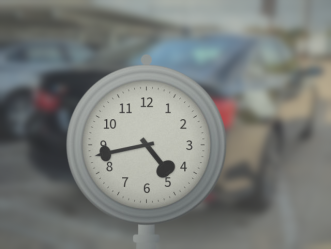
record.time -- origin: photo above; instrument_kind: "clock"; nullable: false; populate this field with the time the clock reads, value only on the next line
4:43
